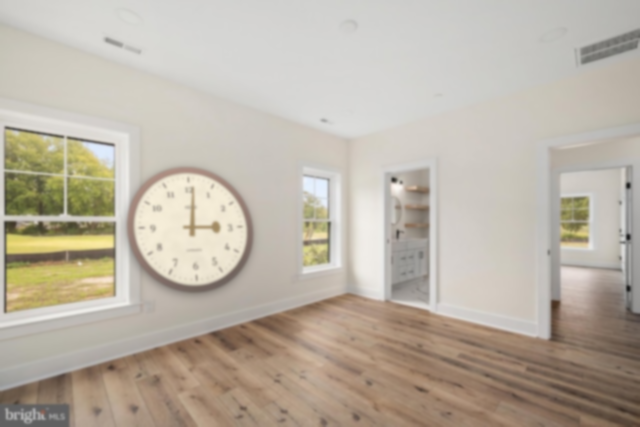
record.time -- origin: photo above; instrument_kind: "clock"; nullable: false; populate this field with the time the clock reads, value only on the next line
3:01
